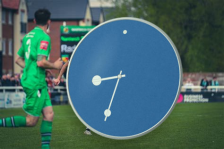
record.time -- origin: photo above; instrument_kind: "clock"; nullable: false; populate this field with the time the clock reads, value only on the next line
8:32
